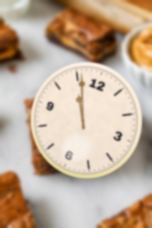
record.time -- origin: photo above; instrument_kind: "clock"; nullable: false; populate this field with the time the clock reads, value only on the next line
10:56
